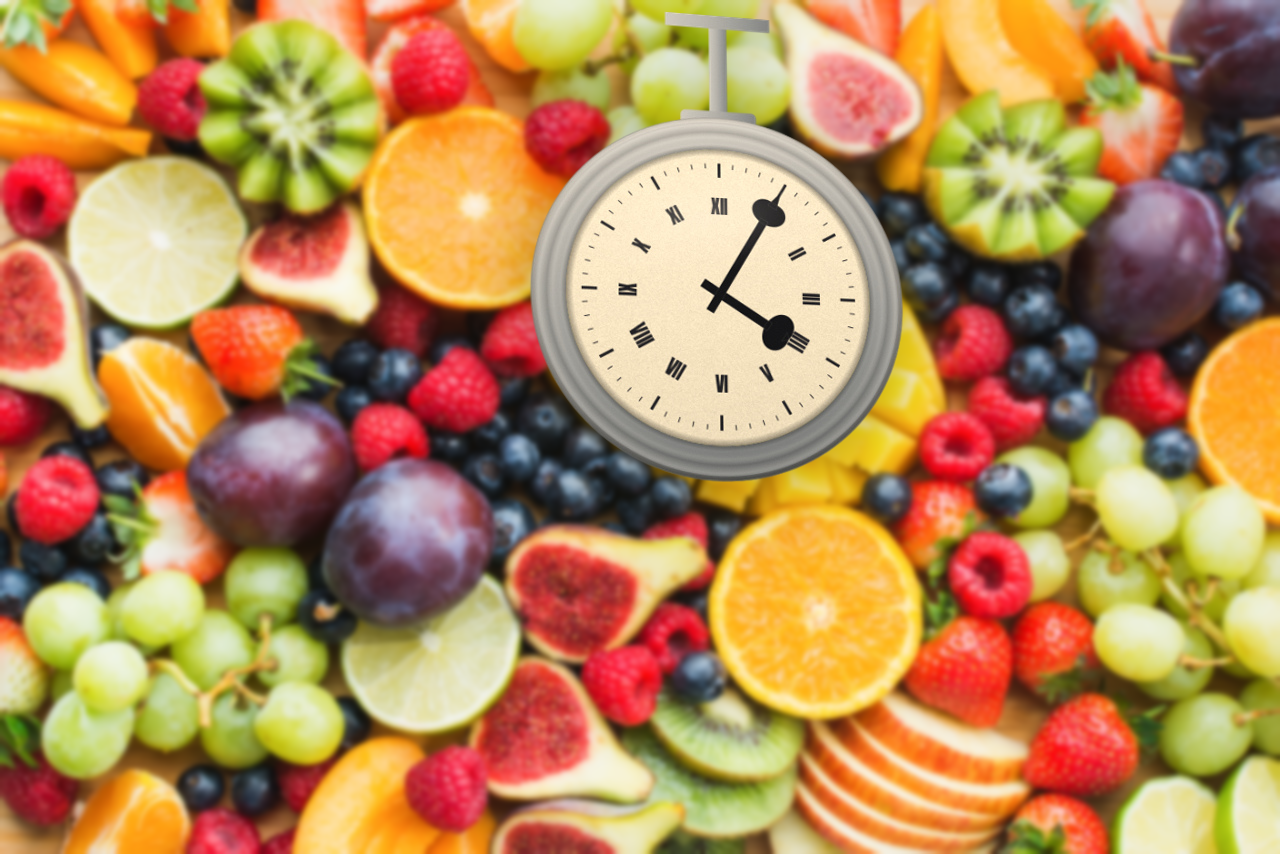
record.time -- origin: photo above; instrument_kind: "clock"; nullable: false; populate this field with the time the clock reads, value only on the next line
4:05
